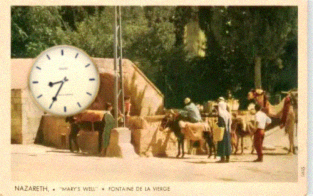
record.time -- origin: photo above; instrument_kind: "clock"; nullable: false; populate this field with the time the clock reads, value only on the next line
8:35
